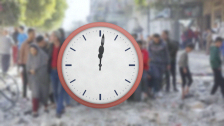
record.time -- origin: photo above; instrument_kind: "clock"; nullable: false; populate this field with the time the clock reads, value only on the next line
12:01
